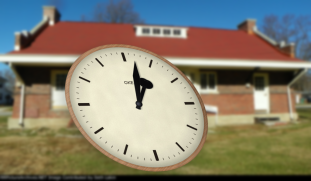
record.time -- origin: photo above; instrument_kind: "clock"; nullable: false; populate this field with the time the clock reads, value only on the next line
1:02
